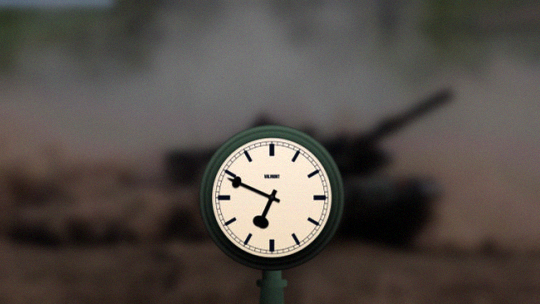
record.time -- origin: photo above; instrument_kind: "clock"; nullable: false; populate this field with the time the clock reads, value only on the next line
6:49
